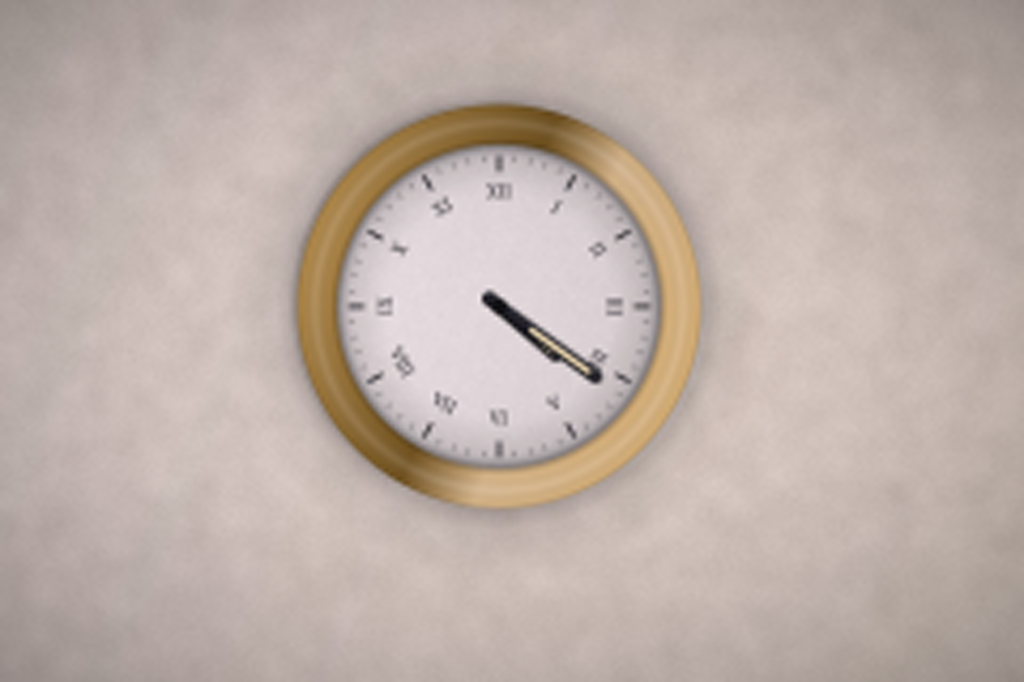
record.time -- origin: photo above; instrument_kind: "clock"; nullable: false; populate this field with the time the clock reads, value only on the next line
4:21
